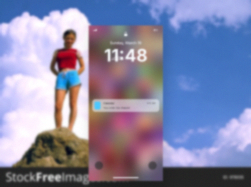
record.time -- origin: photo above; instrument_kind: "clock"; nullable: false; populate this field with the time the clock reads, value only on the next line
11:48
